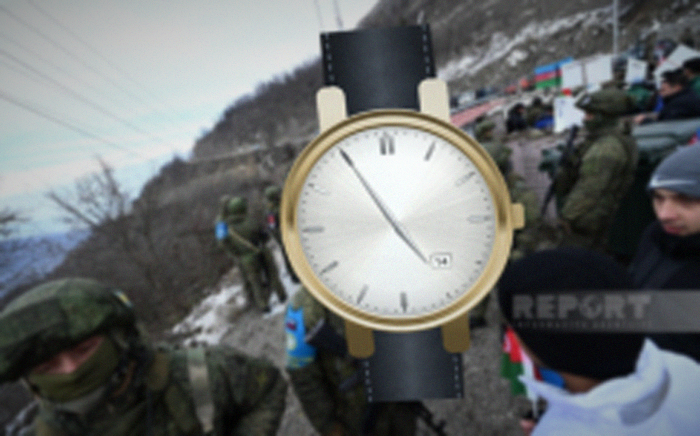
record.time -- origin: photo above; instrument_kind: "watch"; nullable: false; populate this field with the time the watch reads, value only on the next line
4:55
